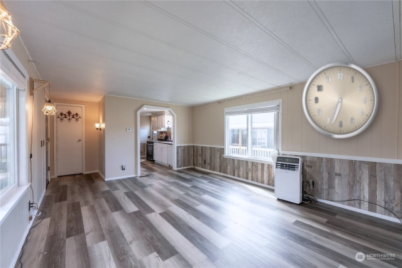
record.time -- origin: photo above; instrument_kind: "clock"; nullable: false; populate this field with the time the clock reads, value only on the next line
6:33
